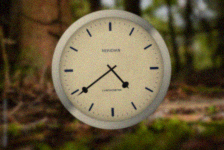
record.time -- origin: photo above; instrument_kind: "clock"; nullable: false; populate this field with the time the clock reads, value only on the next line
4:39
